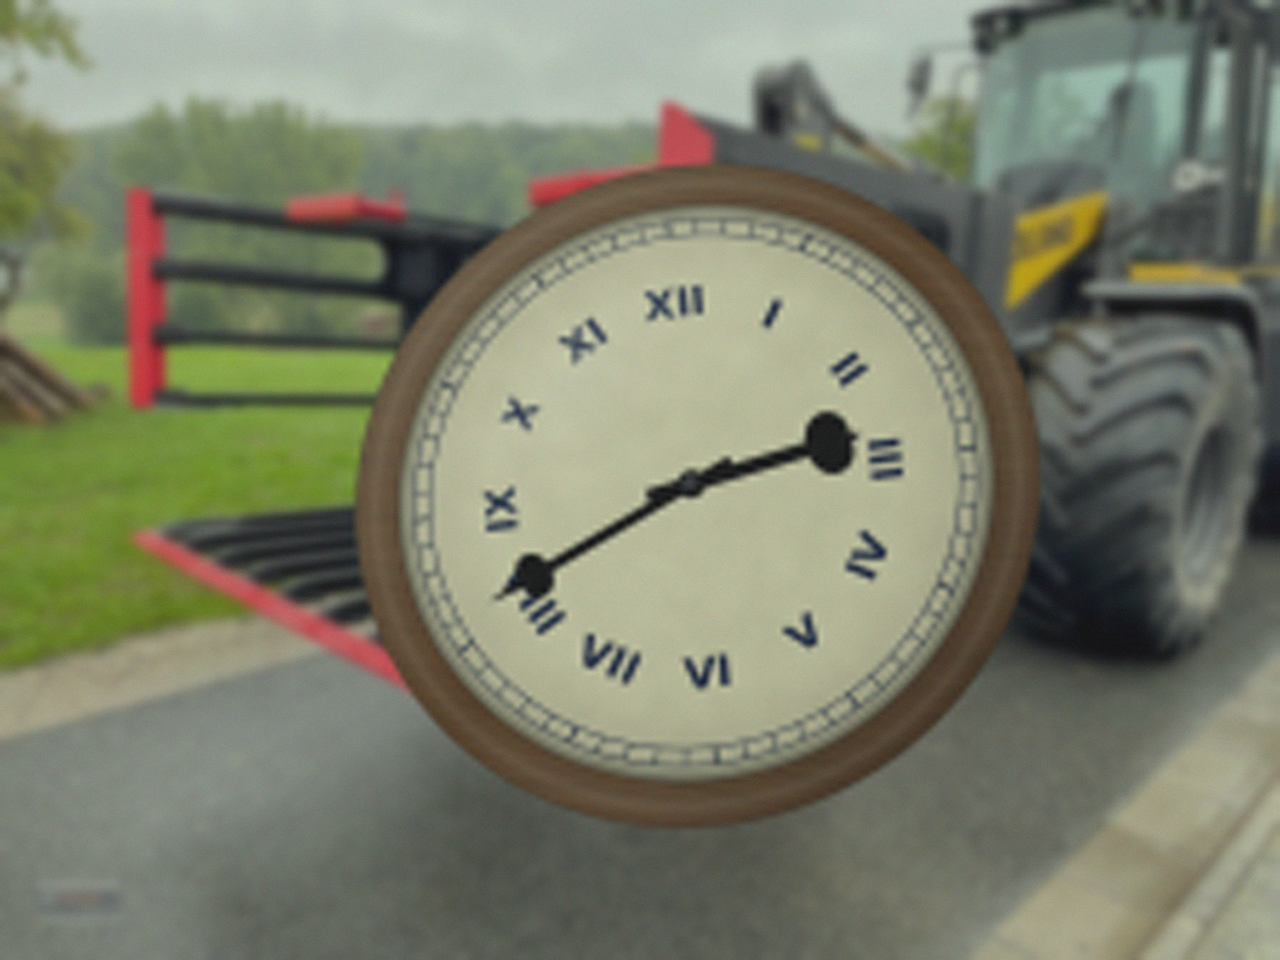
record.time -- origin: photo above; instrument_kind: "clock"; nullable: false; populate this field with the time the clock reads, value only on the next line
2:41
